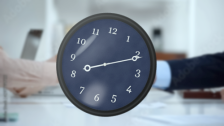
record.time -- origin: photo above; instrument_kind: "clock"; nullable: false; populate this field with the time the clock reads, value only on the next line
8:11
